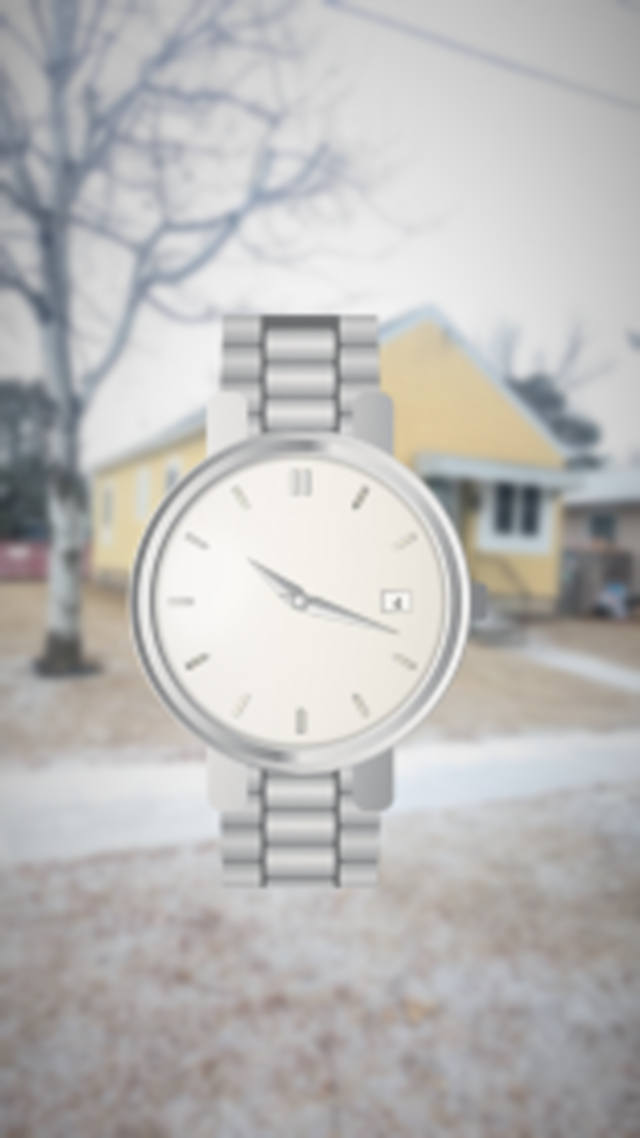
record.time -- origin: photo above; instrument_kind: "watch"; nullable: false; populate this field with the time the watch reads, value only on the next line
10:18
